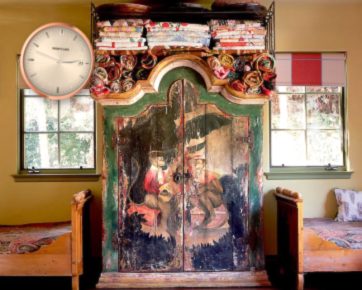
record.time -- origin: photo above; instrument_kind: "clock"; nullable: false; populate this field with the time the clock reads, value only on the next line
2:48
